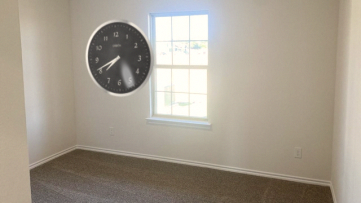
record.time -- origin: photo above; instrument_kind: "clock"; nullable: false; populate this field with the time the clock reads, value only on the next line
7:41
